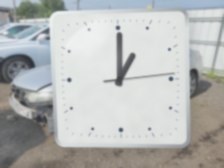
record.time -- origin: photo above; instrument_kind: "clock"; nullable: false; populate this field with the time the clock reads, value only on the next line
1:00:14
